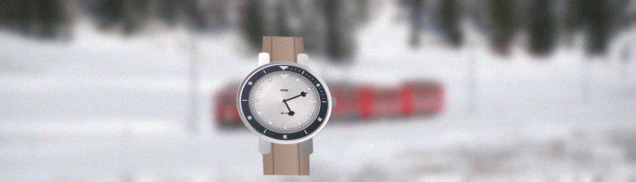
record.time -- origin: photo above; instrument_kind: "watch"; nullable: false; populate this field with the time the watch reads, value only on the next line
5:11
